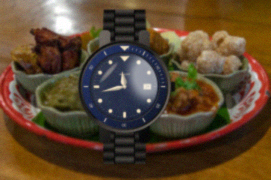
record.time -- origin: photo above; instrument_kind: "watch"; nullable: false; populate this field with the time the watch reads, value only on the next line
11:43
